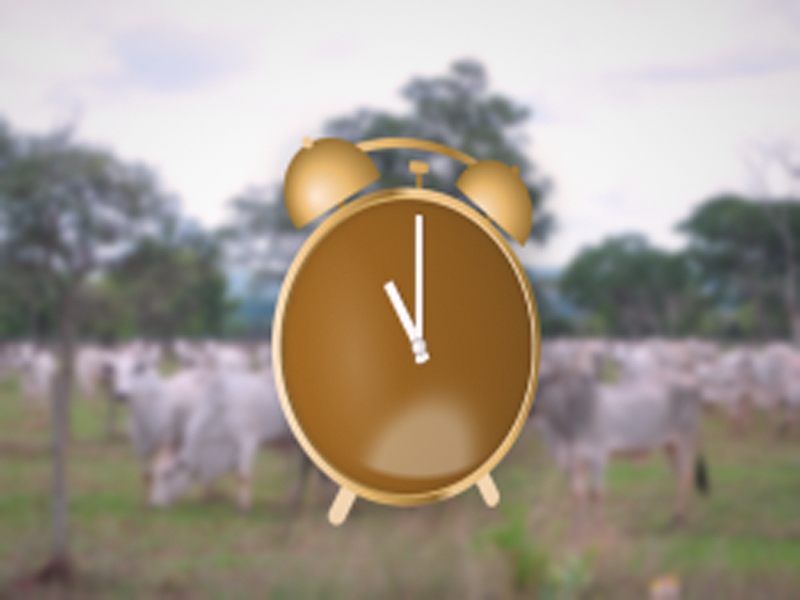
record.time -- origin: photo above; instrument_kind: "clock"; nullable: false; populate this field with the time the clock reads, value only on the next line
11:00
